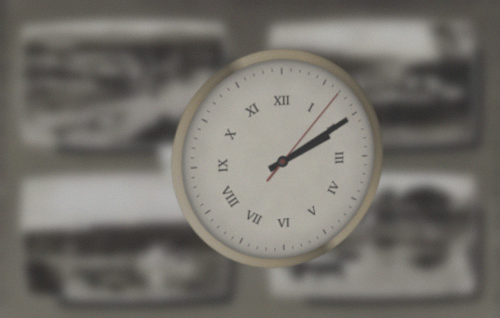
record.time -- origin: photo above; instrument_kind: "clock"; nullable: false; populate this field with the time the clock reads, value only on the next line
2:10:07
